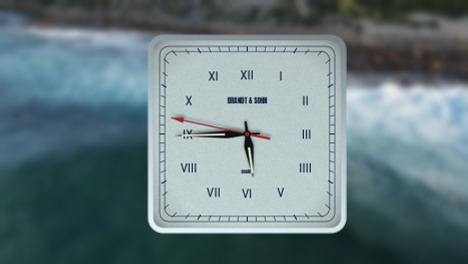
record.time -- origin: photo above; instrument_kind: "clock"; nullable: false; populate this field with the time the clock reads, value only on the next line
5:44:47
